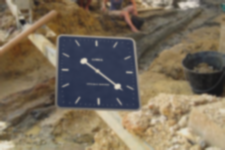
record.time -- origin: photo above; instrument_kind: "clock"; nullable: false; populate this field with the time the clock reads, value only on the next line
10:22
